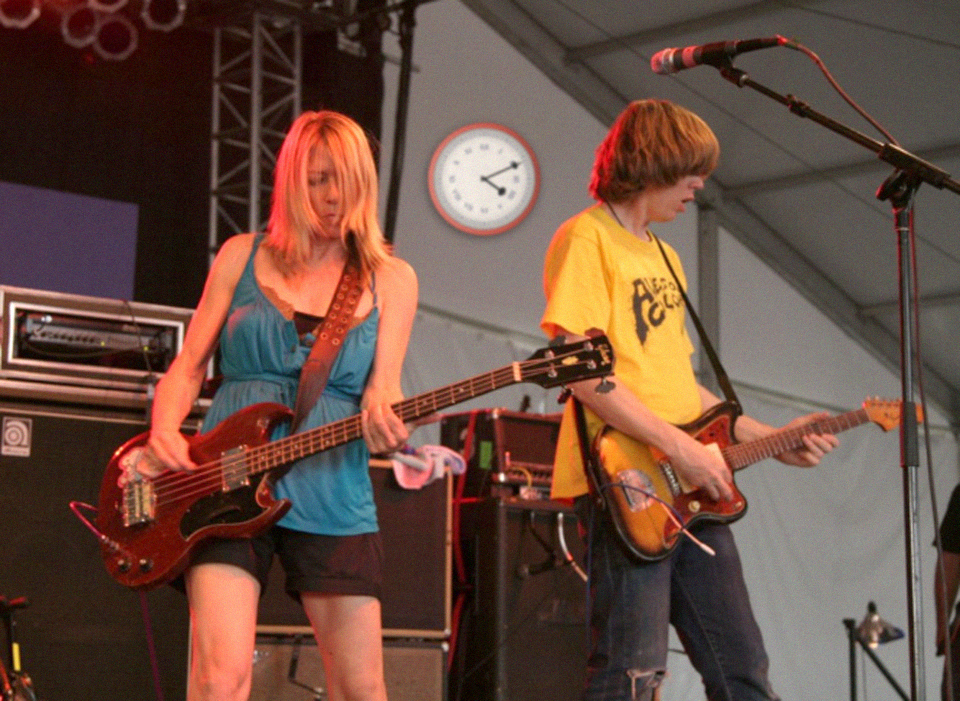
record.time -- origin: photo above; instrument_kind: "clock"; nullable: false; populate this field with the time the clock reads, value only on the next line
4:11
